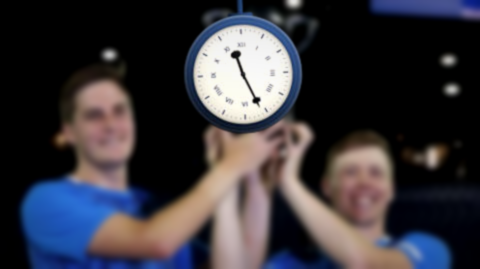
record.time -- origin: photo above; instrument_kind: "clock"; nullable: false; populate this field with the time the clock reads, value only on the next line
11:26
